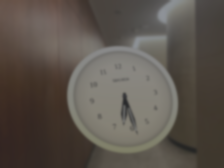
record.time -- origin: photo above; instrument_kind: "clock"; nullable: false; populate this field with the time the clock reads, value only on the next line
6:29
